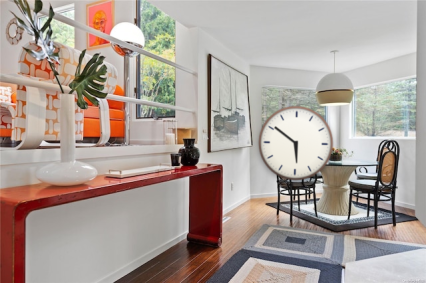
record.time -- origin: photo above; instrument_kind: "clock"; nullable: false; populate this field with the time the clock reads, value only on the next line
5:51
